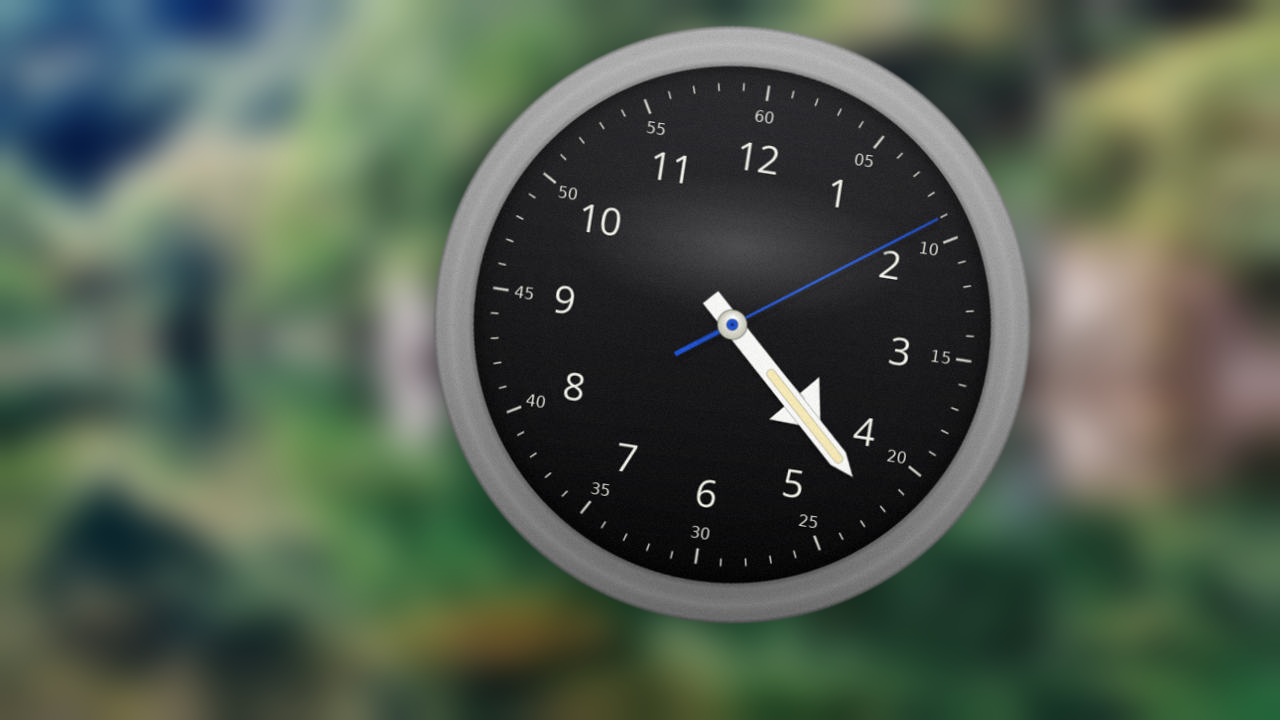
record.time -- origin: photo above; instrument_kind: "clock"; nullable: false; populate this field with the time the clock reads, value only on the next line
4:22:09
